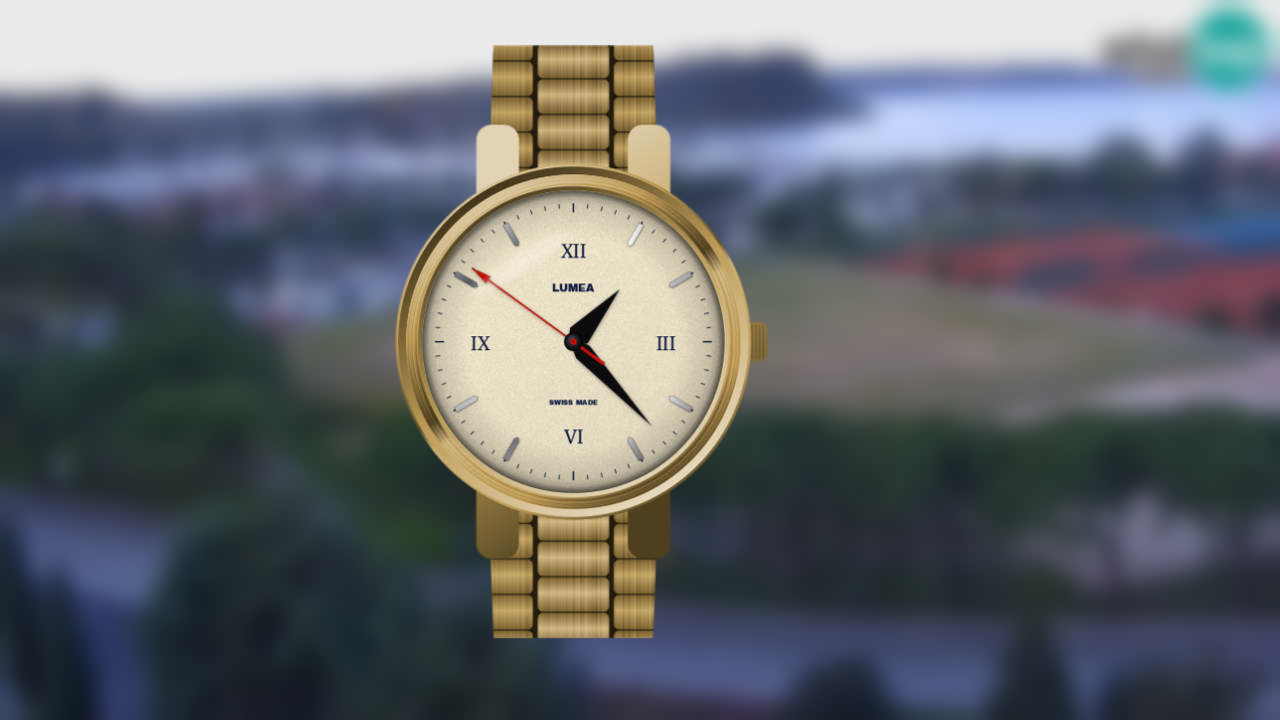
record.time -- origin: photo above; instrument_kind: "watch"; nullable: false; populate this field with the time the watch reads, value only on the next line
1:22:51
